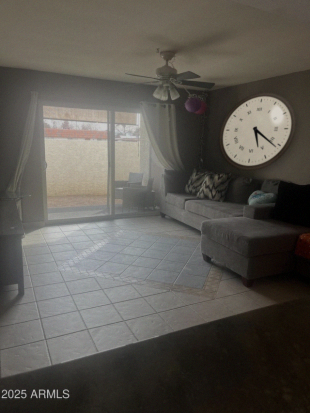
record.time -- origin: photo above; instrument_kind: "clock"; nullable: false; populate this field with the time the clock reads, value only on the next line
5:21
